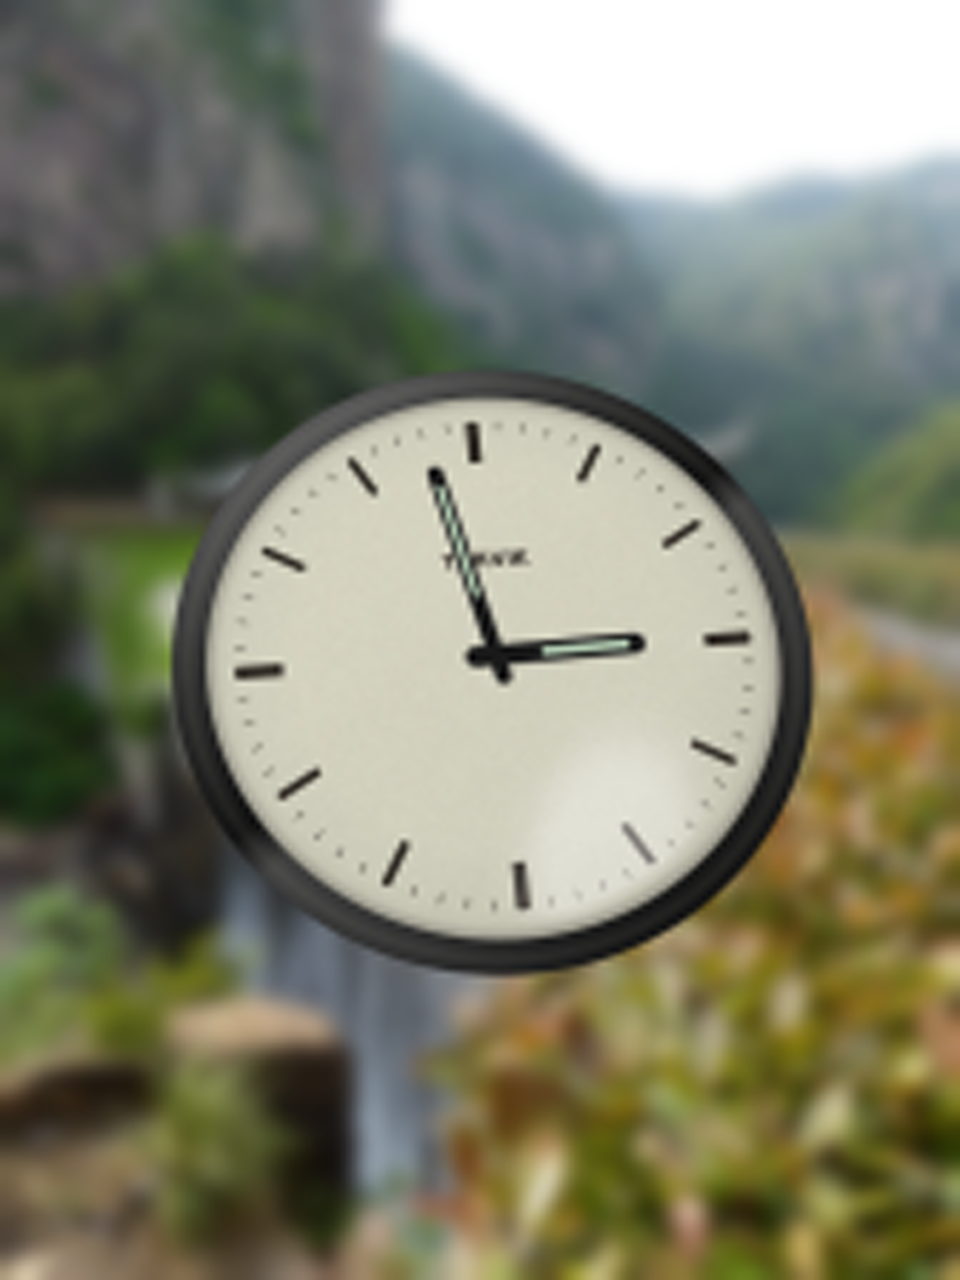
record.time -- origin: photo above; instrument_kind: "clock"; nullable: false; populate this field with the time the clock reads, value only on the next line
2:58
